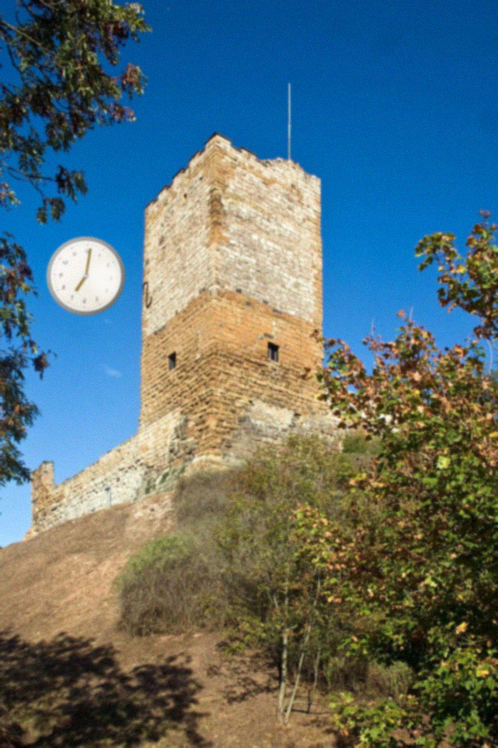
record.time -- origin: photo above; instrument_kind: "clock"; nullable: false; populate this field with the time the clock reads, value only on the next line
7:01
